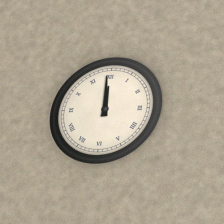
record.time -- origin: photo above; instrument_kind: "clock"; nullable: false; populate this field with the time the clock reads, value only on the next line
11:59
